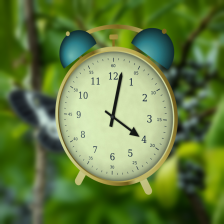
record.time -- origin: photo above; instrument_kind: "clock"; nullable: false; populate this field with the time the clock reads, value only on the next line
4:02
